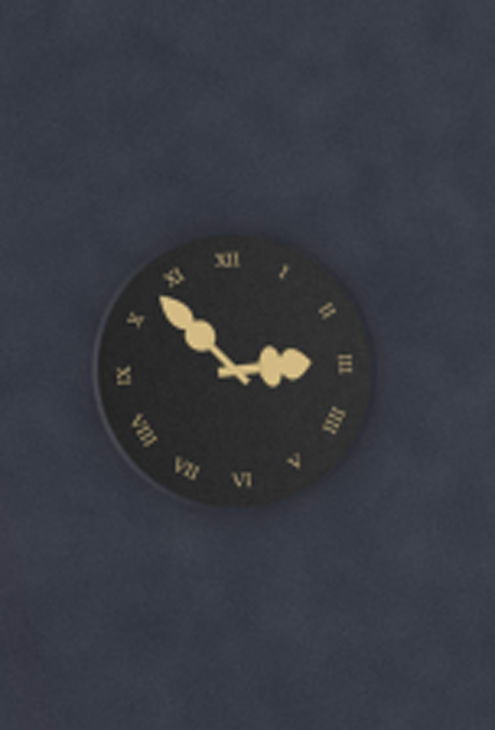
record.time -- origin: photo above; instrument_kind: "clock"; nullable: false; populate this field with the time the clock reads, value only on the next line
2:53
